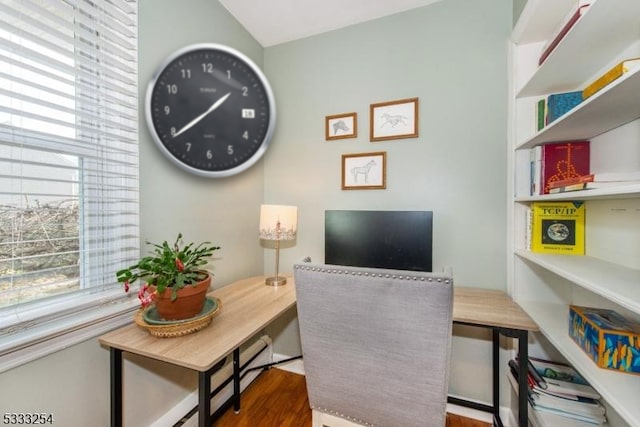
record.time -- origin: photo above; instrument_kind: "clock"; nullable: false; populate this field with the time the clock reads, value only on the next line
1:39
